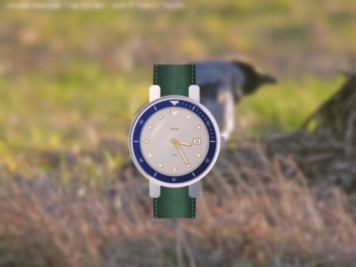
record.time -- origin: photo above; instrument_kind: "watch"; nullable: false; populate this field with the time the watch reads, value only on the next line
3:25
